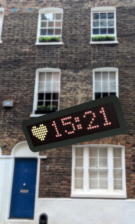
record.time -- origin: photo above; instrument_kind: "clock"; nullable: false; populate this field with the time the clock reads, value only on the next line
15:21
